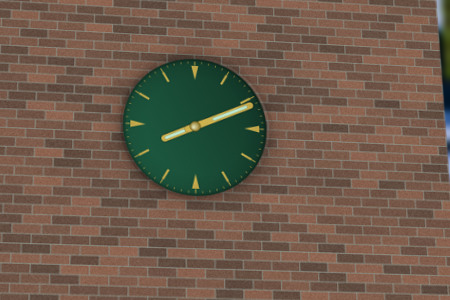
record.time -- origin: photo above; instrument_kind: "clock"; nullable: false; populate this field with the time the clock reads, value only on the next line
8:11
